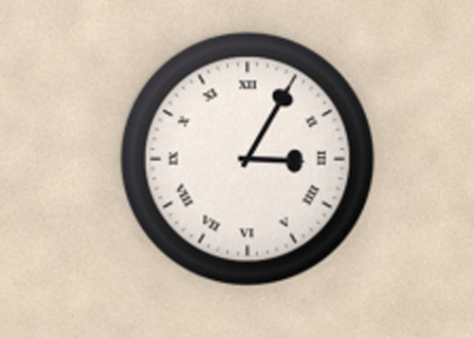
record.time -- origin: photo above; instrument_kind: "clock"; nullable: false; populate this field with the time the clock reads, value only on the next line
3:05
